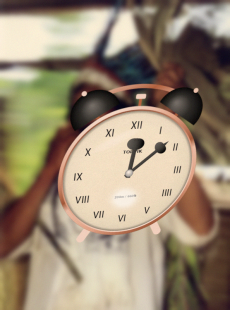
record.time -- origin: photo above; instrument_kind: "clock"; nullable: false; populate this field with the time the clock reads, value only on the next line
12:08
